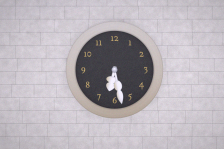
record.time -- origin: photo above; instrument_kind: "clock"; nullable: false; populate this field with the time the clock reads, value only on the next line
6:28
